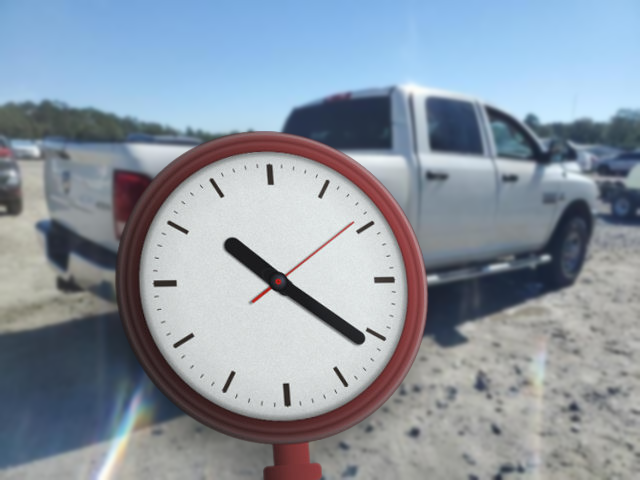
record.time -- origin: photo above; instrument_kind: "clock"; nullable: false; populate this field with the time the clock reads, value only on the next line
10:21:09
